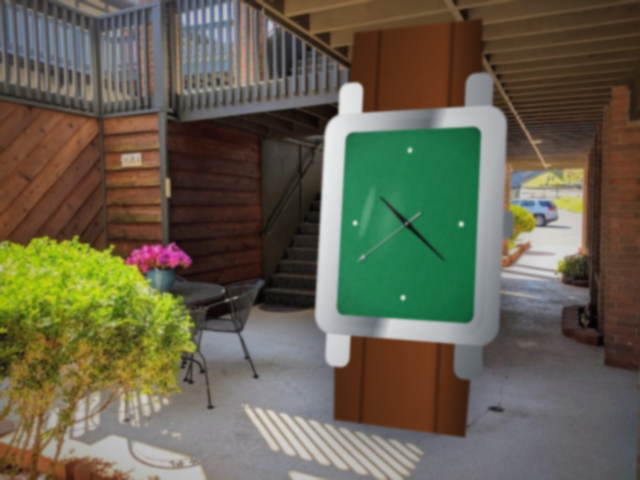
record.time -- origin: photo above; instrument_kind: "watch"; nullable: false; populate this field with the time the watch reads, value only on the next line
10:21:39
